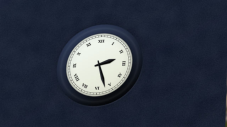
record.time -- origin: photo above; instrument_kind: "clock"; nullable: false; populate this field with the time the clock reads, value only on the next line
2:27
